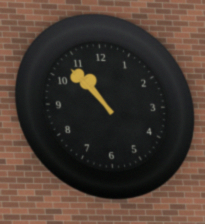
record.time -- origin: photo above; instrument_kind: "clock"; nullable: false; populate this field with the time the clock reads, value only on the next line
10:53
